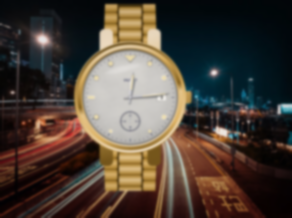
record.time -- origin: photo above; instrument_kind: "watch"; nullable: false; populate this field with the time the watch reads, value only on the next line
12:14
